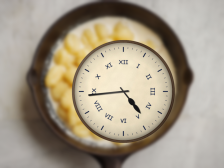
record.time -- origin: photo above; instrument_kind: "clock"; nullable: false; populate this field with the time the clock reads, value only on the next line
4:44
